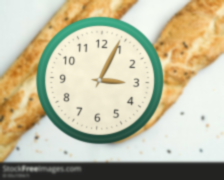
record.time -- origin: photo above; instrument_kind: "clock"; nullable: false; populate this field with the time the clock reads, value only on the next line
3:04
